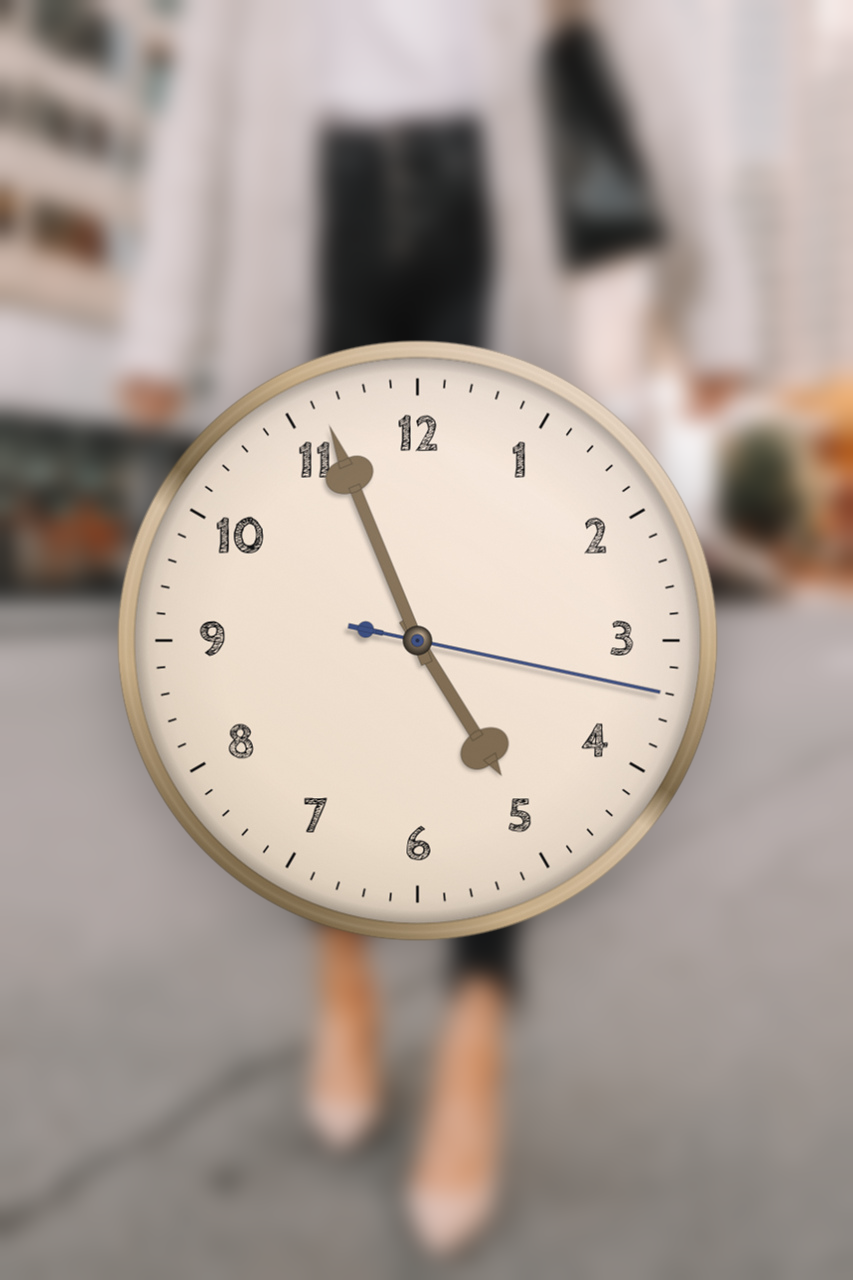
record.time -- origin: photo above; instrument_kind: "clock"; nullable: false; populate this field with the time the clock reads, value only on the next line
4:56:17
